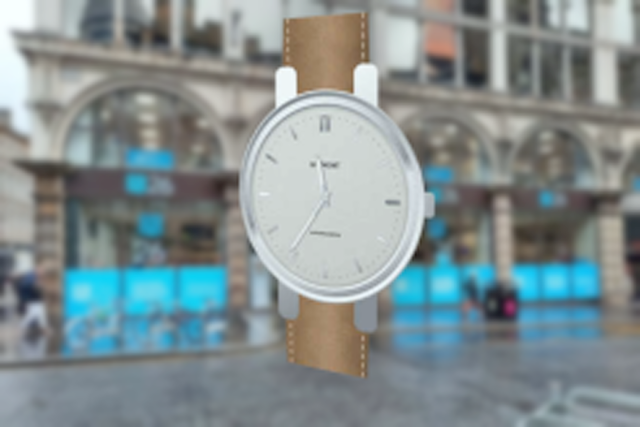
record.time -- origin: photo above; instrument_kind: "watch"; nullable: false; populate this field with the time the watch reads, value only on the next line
11:36
